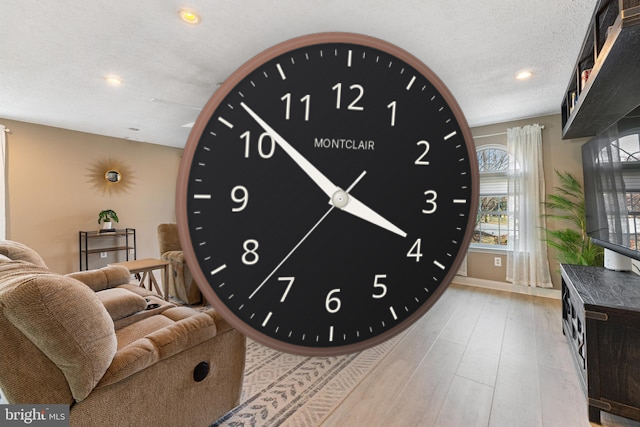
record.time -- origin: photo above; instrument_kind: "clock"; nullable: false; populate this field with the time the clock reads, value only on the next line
3:51:37
